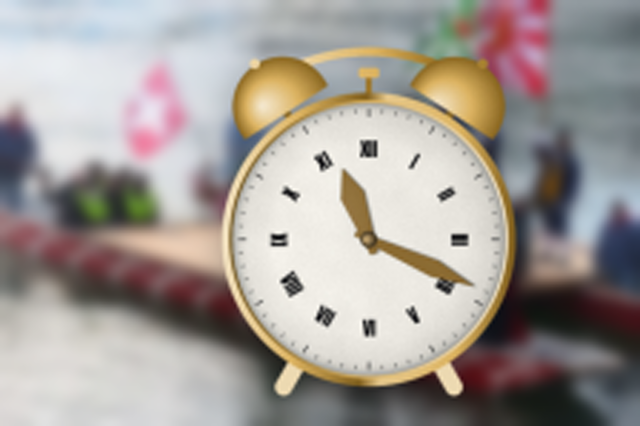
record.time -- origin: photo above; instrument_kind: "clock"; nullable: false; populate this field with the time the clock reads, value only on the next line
11:19
